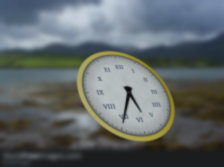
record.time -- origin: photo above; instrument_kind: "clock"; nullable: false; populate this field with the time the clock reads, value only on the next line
5:35
